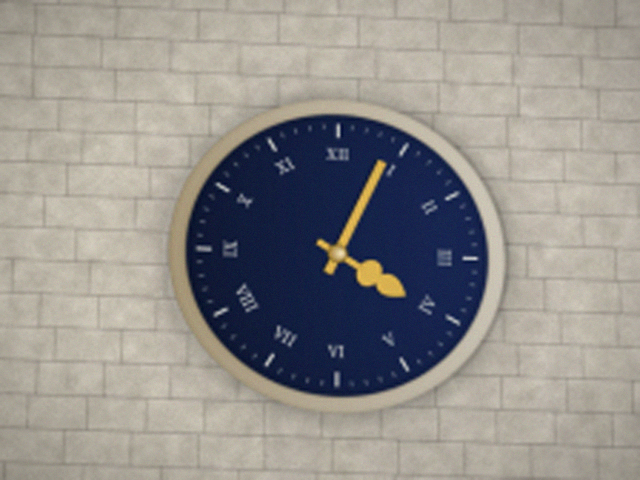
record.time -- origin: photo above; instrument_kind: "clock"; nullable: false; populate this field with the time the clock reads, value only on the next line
4:04
